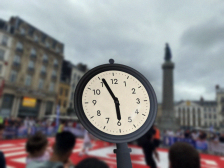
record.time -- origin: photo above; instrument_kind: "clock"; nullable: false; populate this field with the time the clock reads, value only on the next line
5:56
